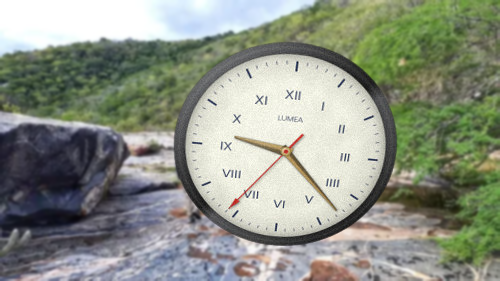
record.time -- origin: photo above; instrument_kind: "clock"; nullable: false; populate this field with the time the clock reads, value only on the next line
9:22:36
